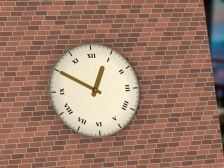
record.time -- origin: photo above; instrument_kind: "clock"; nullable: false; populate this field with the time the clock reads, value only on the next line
12:50
